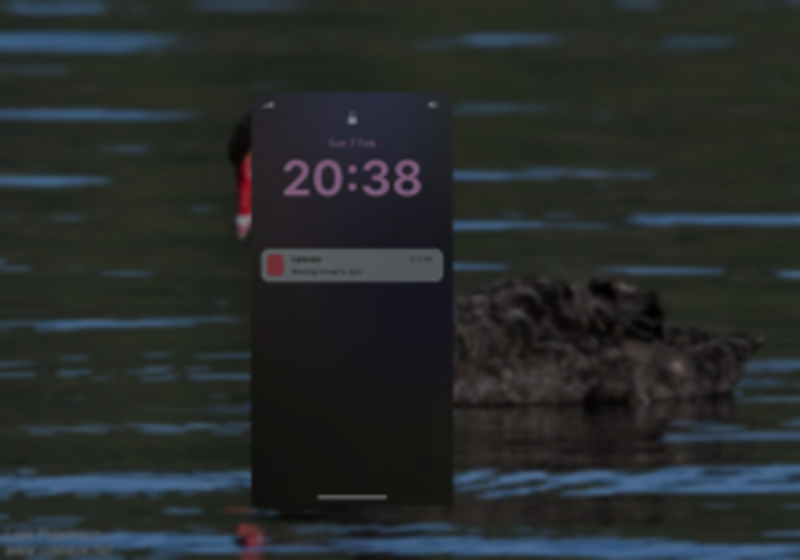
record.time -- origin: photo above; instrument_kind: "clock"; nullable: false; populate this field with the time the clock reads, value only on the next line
20:38
